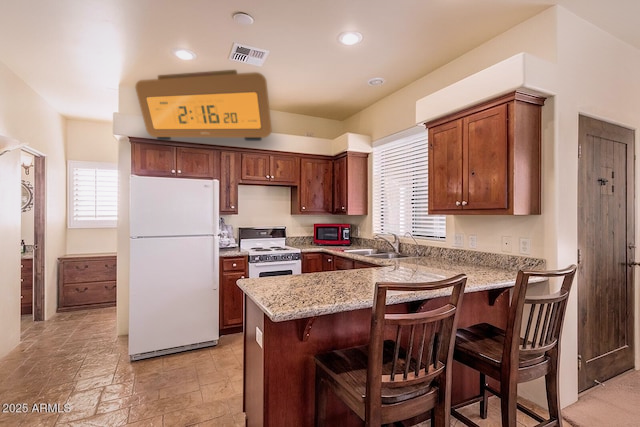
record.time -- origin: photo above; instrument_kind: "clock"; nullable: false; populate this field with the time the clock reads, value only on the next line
2:16:20
